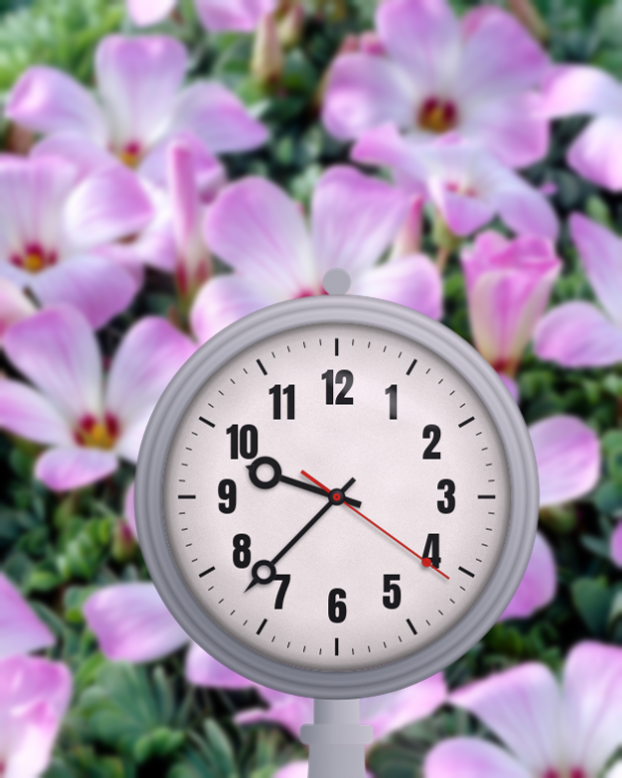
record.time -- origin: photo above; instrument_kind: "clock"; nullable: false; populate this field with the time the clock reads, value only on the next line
9:37:21
